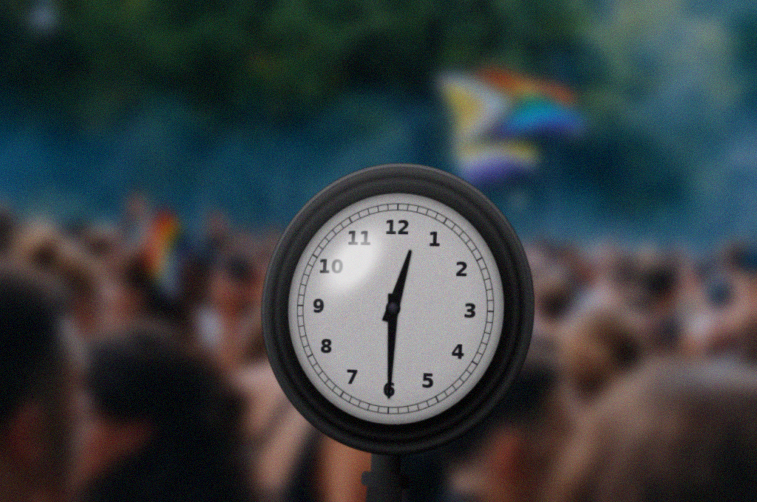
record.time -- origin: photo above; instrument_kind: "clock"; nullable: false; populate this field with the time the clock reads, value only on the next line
12:30
